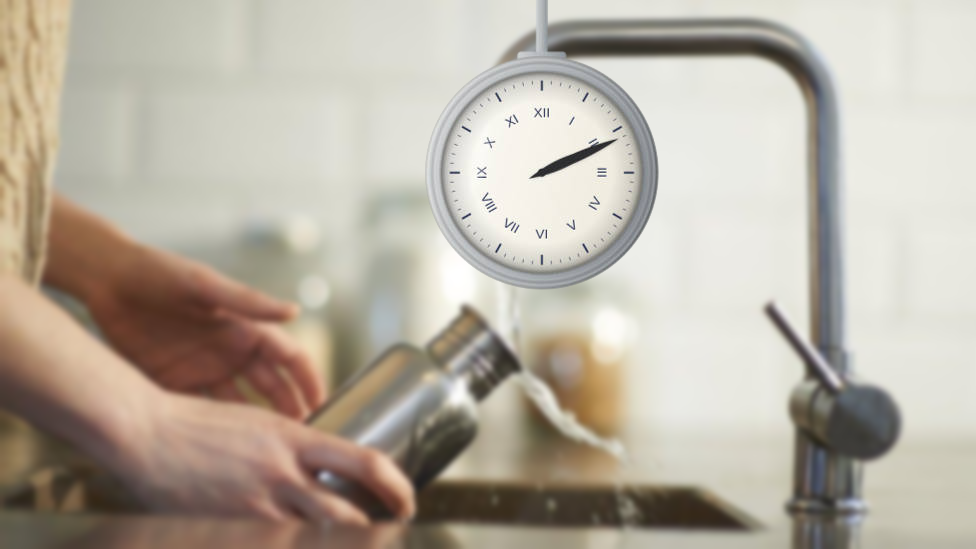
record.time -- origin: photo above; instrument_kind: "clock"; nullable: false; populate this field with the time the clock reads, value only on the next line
2:11
